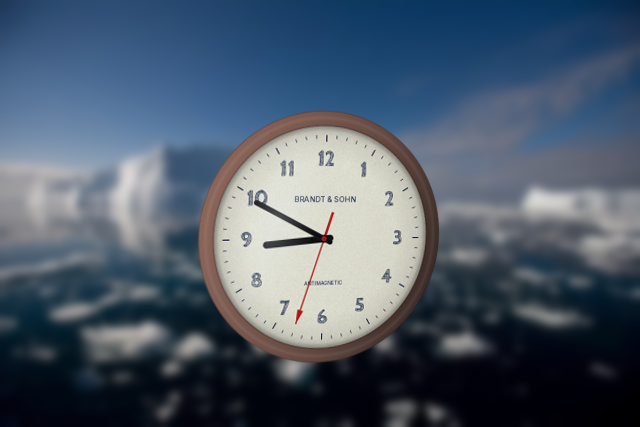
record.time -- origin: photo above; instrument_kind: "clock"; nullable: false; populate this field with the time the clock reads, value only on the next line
8:49:33
